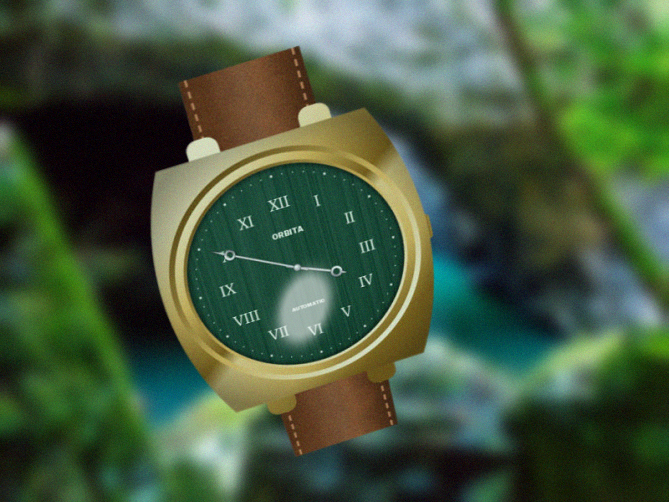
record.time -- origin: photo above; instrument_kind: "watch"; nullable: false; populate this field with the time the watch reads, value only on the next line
3:50
